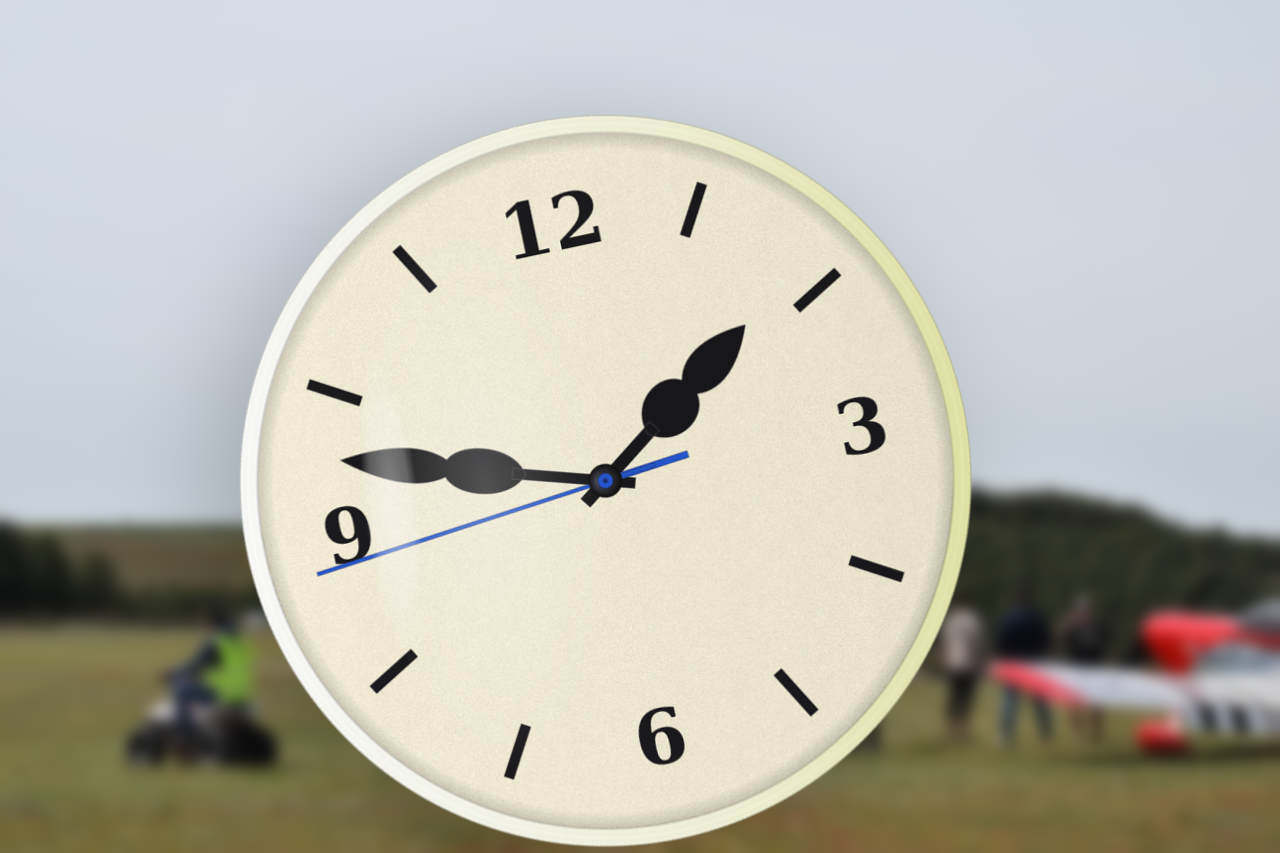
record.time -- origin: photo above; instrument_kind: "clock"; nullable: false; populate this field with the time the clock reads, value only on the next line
1:47:44
